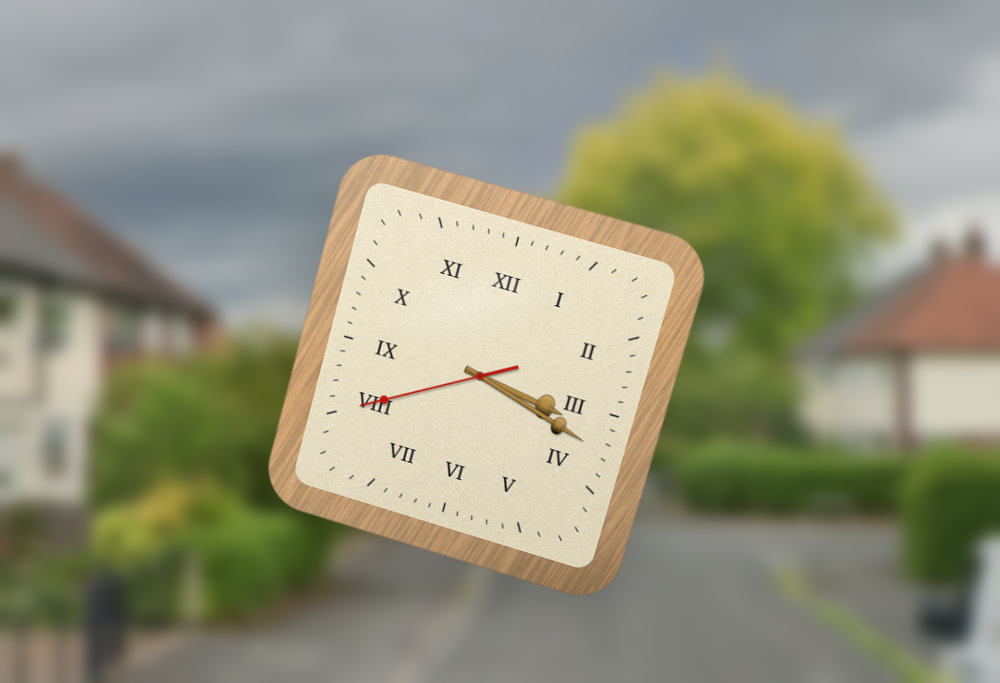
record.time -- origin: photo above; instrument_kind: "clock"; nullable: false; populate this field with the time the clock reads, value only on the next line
3:17:40
